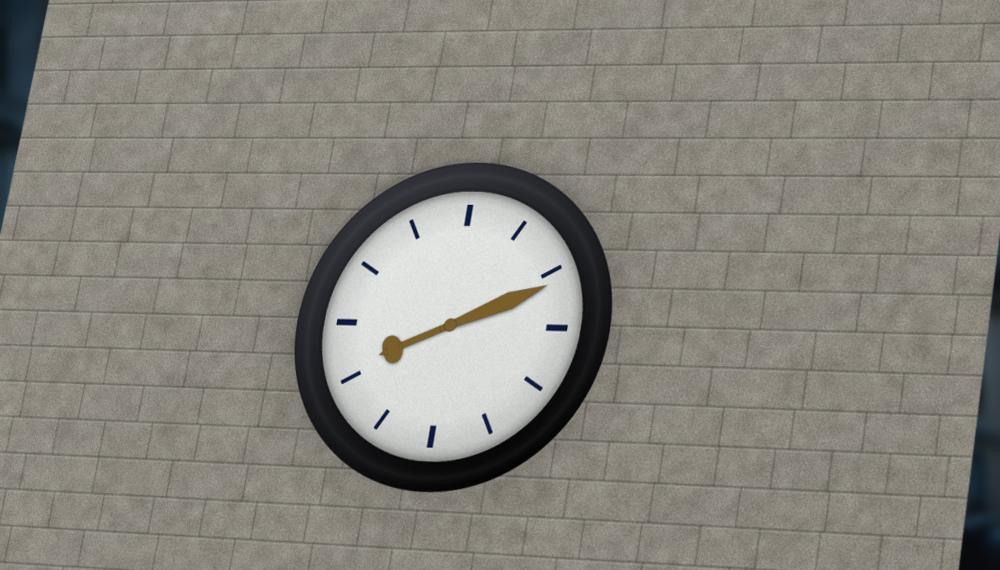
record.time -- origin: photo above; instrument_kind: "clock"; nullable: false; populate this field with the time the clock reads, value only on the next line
8:11
